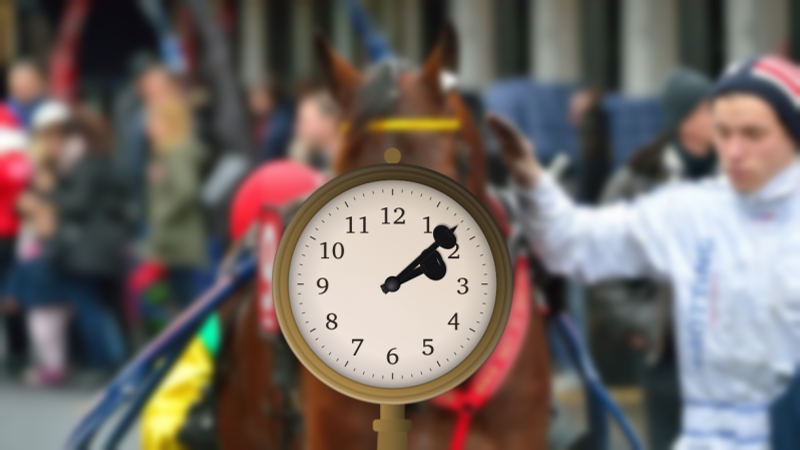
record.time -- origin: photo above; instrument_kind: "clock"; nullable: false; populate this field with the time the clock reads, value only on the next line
2:08
